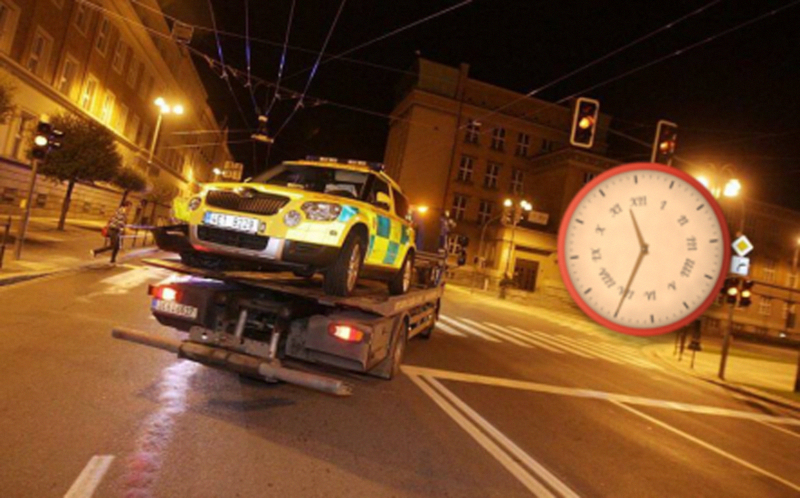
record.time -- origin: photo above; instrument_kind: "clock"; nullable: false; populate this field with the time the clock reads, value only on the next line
11:35
